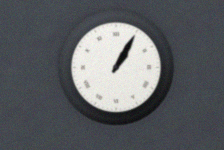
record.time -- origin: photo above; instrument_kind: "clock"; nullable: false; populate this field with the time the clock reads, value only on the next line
1:05
